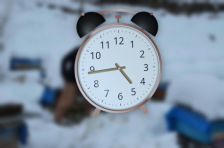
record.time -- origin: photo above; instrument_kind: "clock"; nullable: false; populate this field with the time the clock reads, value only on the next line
4:44
